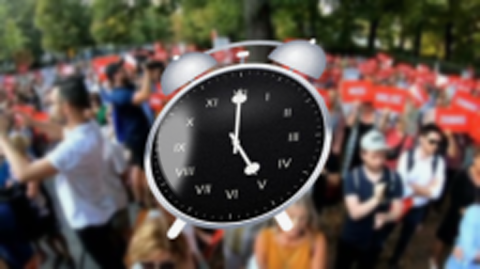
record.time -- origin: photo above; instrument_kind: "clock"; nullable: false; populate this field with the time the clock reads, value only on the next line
5:00
